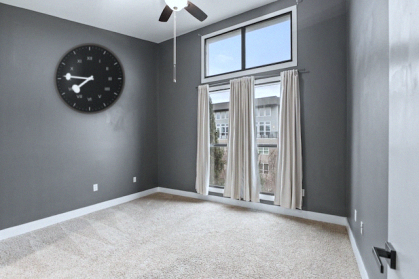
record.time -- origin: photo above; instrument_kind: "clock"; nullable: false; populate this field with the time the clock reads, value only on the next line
7:46
